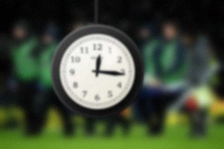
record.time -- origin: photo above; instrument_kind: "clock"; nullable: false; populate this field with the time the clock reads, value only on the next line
12:16
